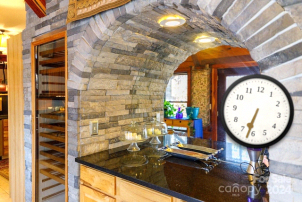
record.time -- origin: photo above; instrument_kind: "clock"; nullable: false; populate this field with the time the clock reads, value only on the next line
6:32
